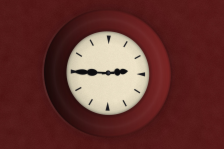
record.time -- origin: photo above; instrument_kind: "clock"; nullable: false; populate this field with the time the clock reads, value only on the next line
2:45
